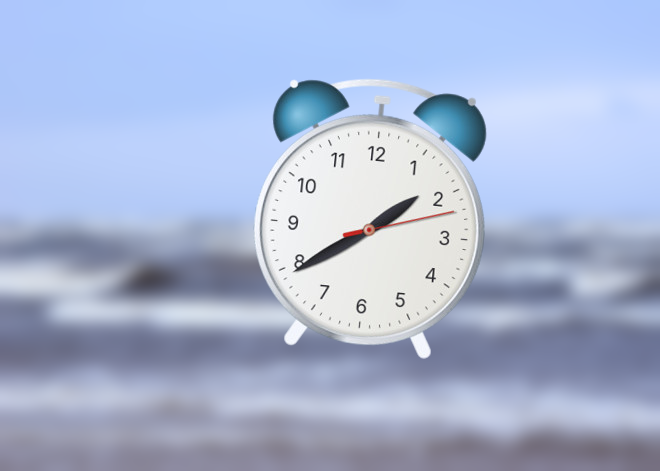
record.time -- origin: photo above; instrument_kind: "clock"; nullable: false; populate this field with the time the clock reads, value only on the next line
1:39:12
